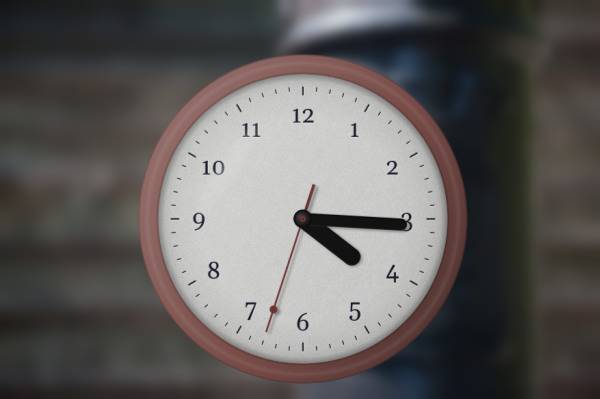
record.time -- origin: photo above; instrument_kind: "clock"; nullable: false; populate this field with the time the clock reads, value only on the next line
4:15:33
